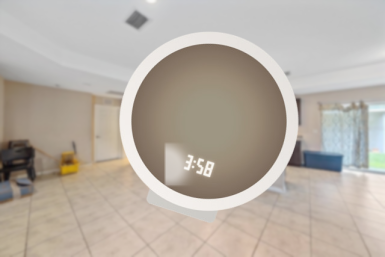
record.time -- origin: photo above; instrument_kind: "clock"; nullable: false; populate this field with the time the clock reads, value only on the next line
3:58
